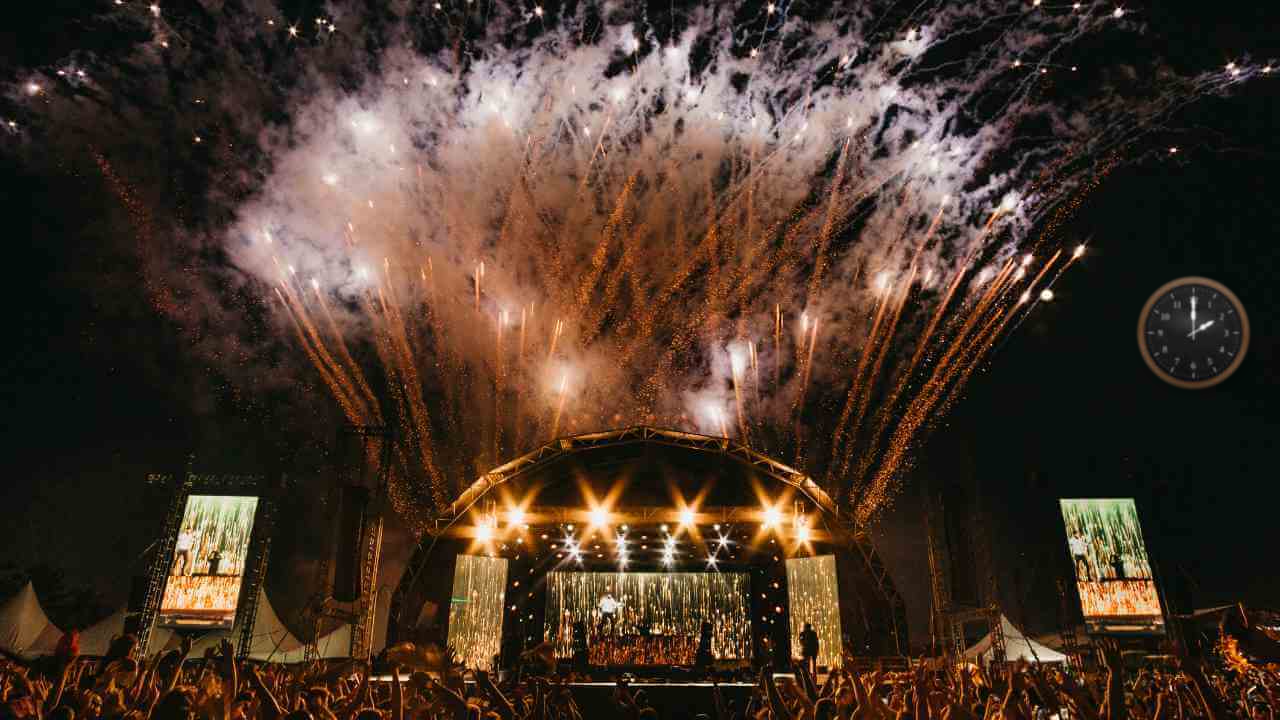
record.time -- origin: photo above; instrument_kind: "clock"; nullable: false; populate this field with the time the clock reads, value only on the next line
2:00
